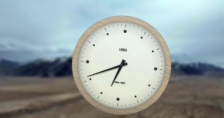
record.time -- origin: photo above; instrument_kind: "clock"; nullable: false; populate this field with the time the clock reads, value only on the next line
6:41
